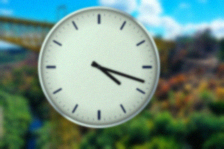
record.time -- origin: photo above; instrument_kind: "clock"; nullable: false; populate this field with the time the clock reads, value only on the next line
4:18
